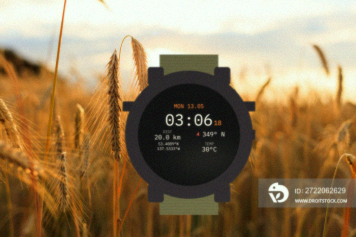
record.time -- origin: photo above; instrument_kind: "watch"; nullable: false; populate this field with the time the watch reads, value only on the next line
3:06
